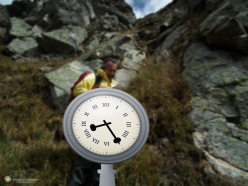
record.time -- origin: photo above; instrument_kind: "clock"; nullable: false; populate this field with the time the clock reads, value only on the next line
8:25
